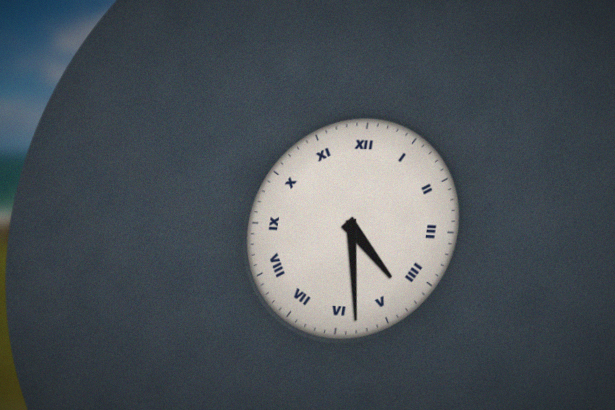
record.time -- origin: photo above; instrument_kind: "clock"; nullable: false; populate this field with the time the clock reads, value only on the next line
4:28
